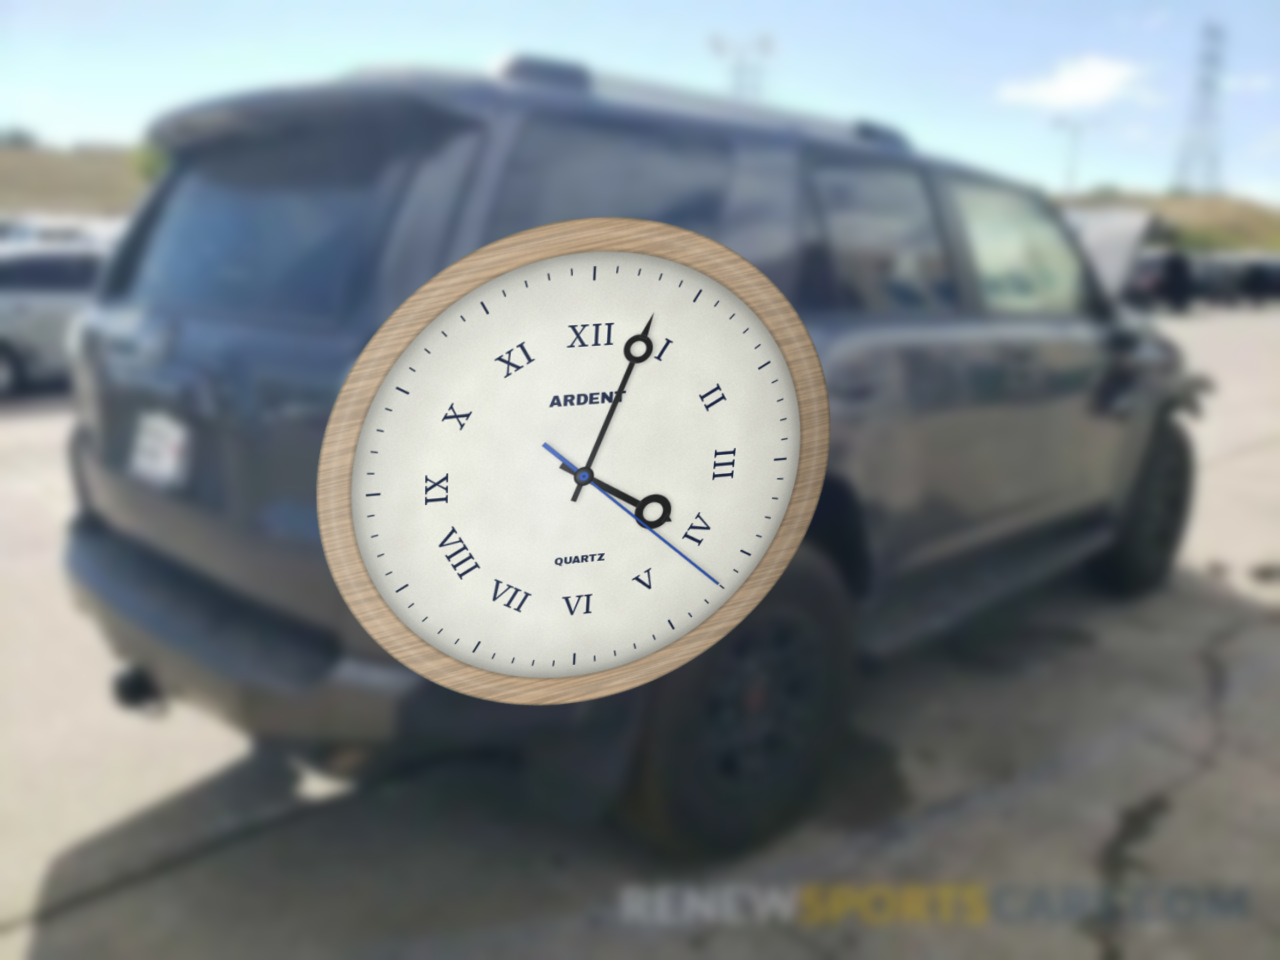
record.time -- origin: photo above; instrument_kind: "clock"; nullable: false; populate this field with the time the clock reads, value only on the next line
4:03:22
